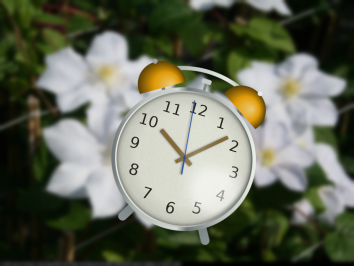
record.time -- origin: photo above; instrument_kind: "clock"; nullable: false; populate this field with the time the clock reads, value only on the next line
10:07:59
